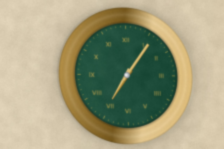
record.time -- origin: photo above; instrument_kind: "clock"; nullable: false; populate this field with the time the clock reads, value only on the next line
7:06
